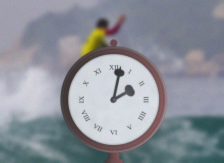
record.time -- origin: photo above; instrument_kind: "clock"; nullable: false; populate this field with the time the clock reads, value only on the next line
2:02
